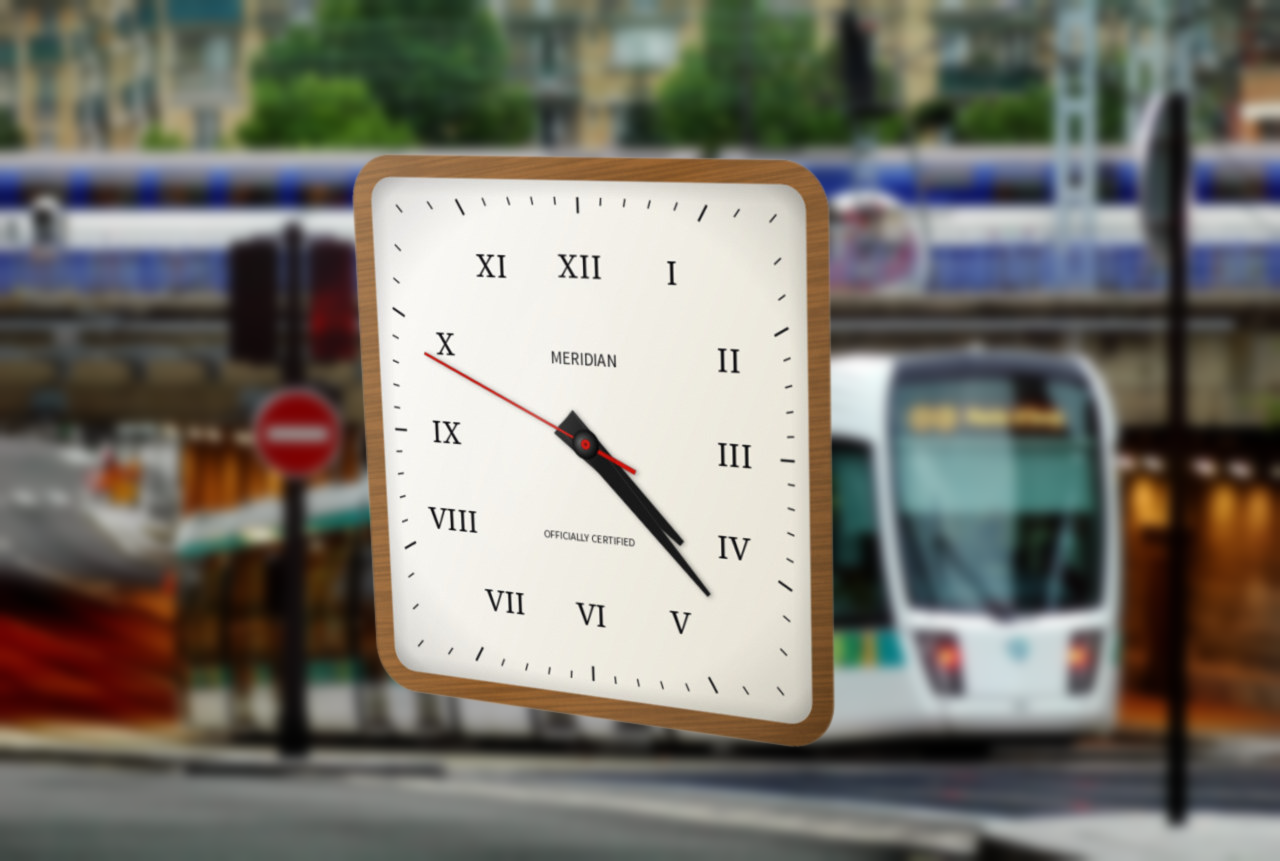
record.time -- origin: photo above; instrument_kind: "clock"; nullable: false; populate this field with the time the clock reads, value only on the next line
4:22:49
